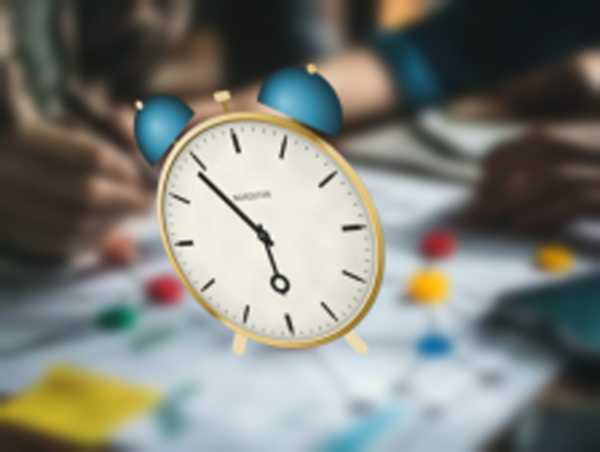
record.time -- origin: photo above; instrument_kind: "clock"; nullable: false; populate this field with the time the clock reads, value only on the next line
5:54
